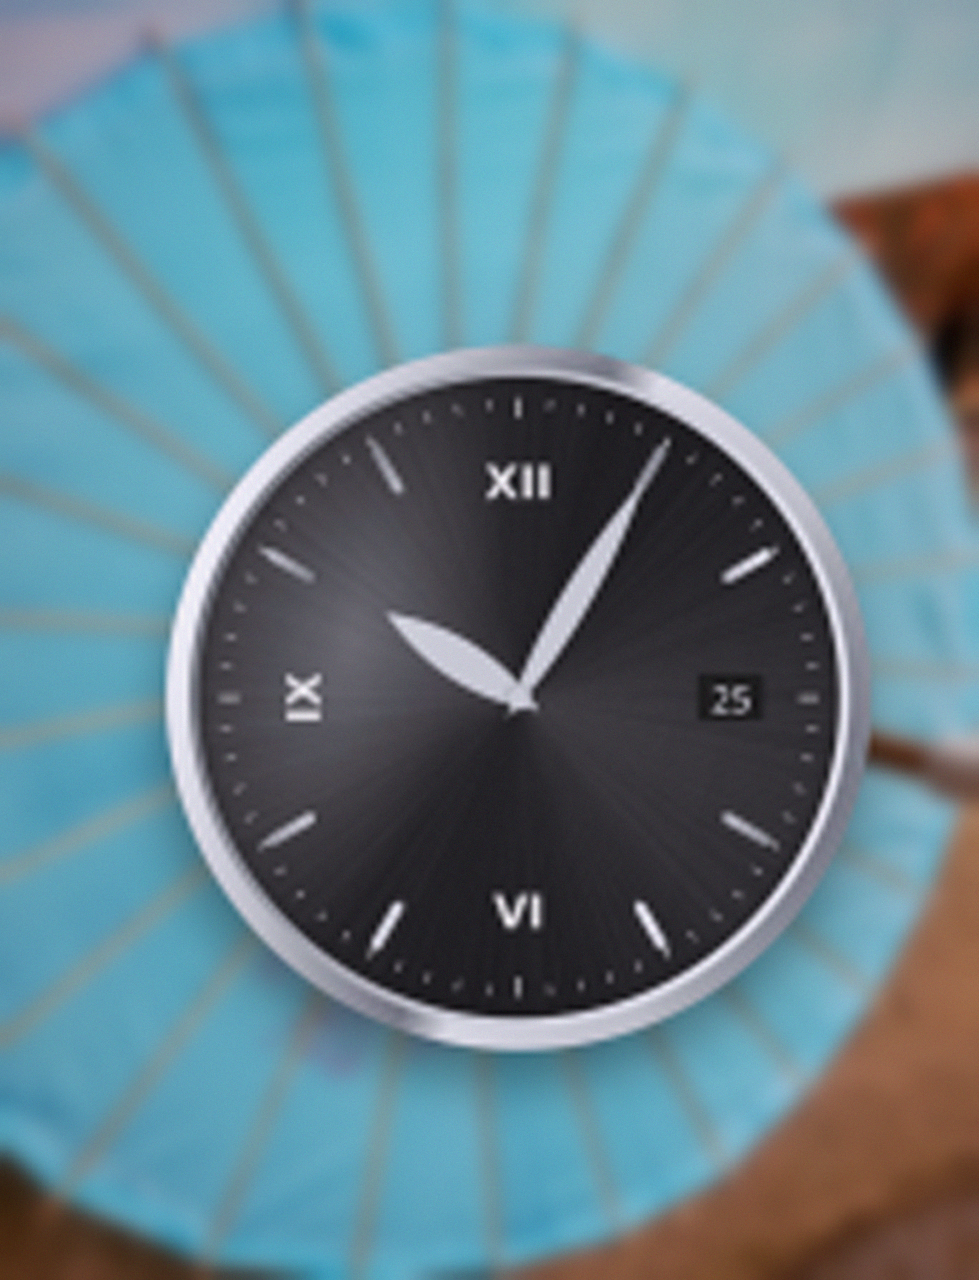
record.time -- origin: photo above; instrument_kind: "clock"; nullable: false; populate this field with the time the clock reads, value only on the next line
10:05
